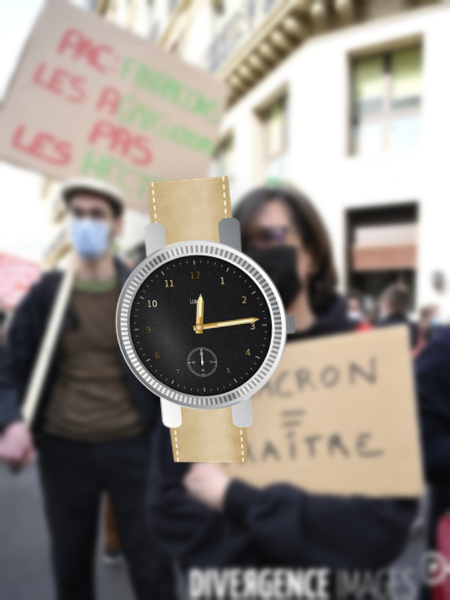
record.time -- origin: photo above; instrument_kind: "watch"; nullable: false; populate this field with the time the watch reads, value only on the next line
12:14
